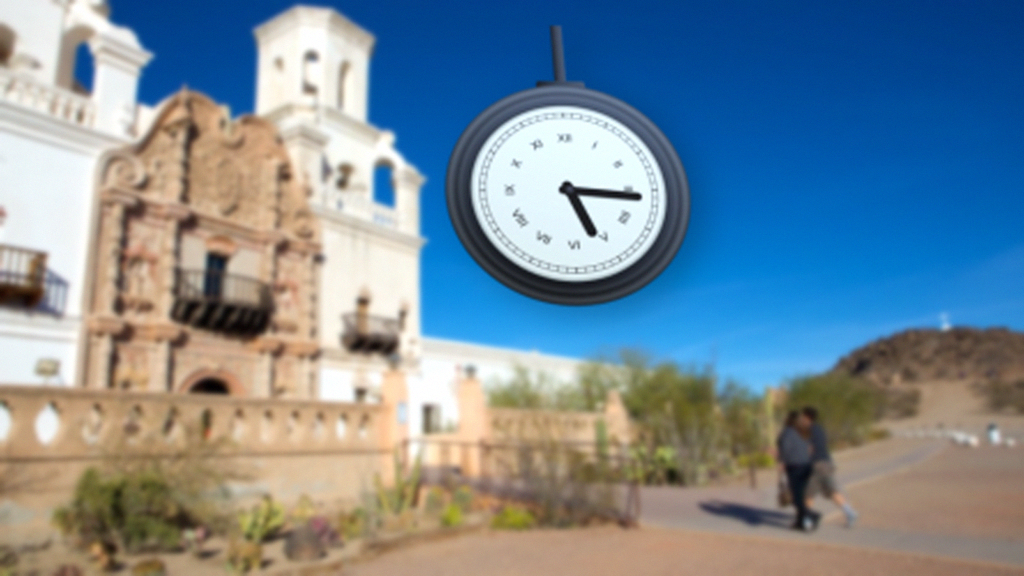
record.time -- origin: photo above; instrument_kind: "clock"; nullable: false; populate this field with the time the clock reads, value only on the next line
5:16
